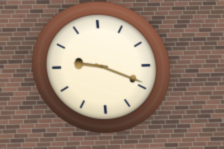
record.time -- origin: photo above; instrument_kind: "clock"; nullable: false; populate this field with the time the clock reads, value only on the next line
9:19
